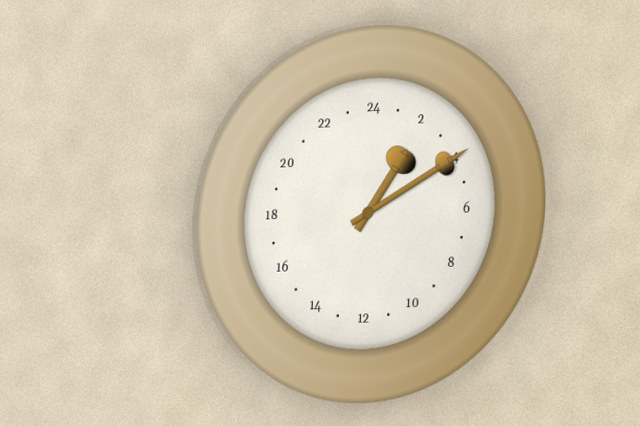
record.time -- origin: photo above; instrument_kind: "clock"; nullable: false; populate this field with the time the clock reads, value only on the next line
2:10
